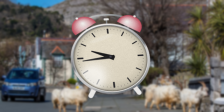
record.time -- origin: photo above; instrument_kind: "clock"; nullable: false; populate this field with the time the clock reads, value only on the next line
9:44
